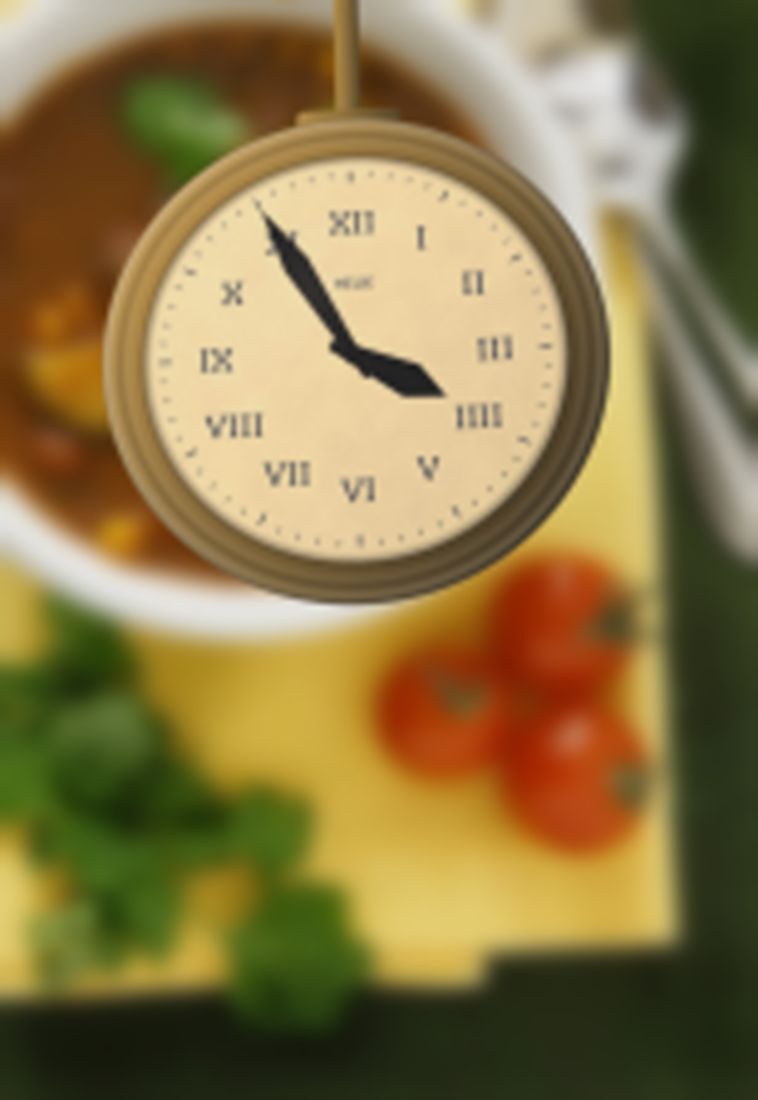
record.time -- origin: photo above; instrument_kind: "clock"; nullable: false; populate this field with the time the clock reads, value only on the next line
3:55
